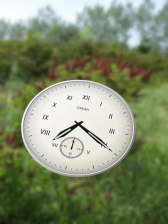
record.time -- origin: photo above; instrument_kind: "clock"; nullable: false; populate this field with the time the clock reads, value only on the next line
7:20
